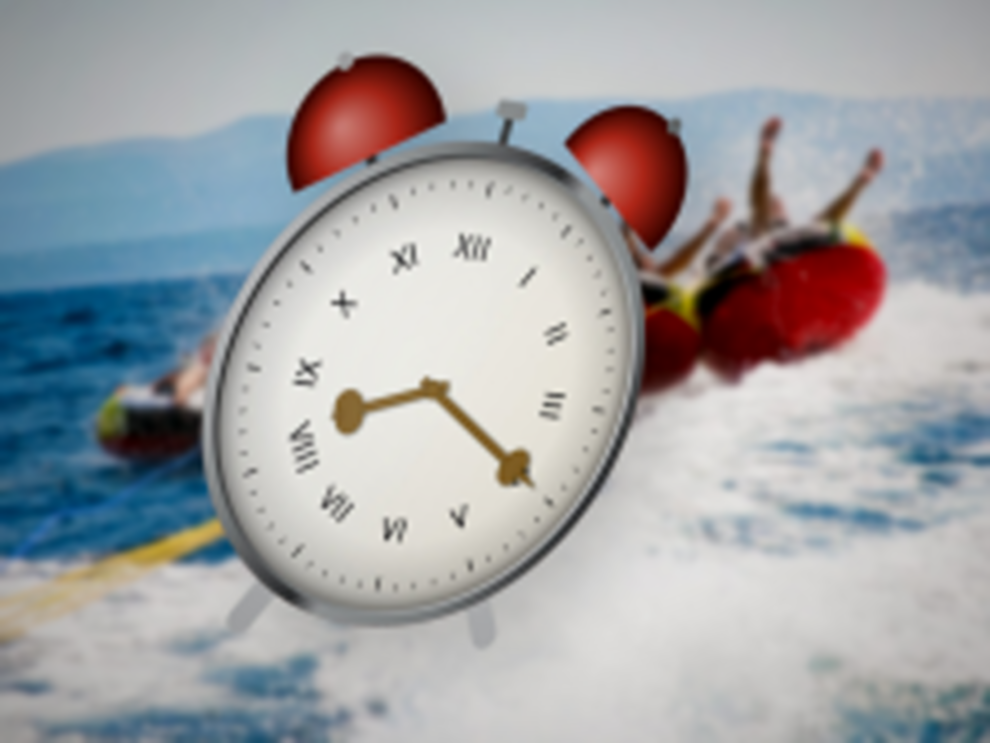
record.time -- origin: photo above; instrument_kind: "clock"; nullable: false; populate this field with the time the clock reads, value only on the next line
8:20
